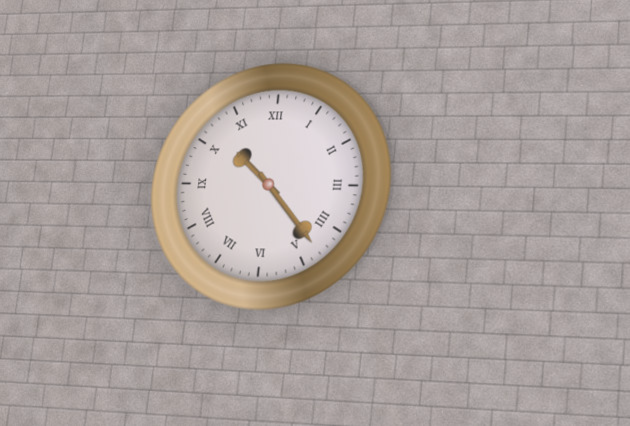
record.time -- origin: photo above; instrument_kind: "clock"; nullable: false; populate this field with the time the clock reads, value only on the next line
10:23
